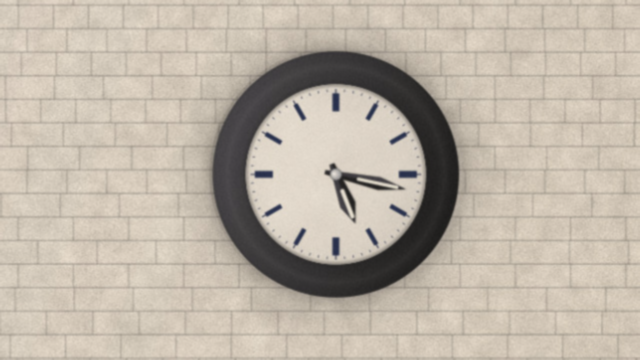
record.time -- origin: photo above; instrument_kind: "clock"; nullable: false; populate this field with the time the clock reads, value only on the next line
5:17
